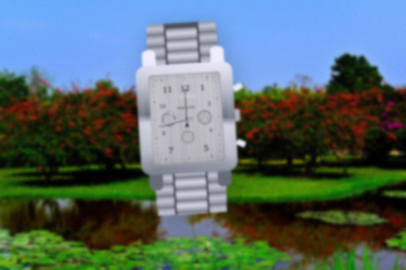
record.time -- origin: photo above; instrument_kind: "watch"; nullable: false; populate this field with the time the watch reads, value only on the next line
9:43
